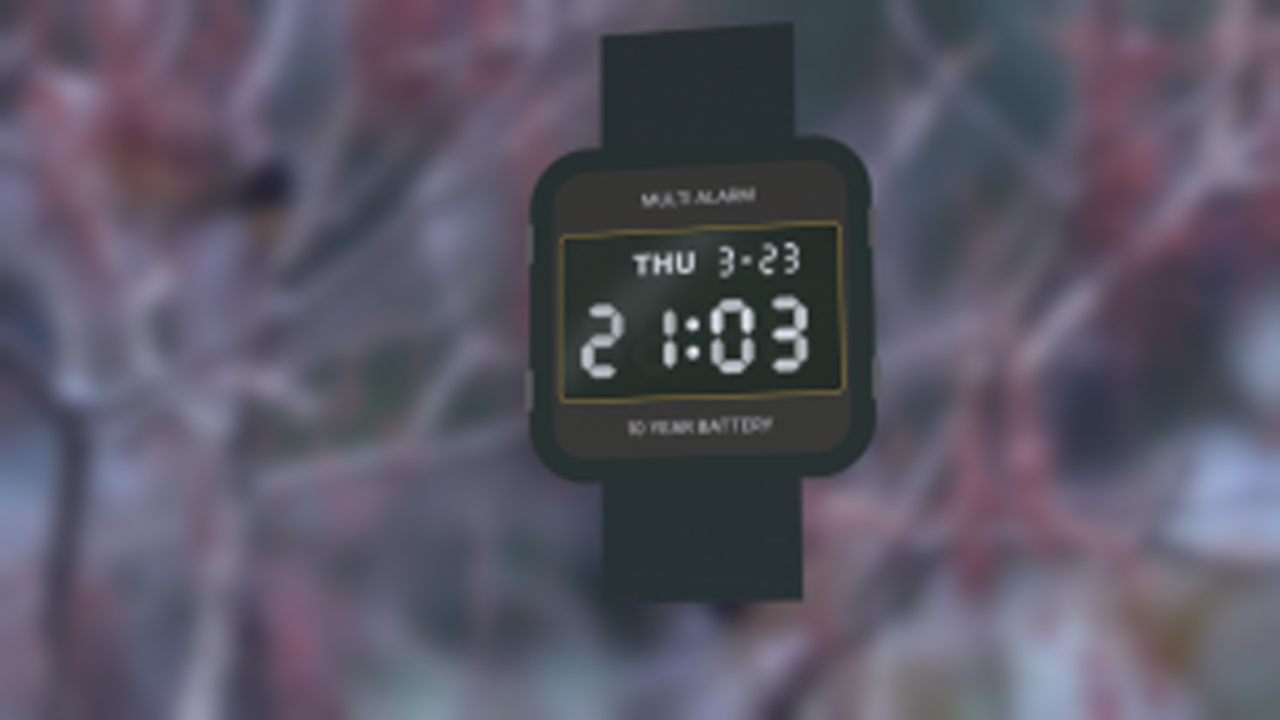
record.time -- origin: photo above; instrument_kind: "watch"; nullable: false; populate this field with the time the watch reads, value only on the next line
21:03
